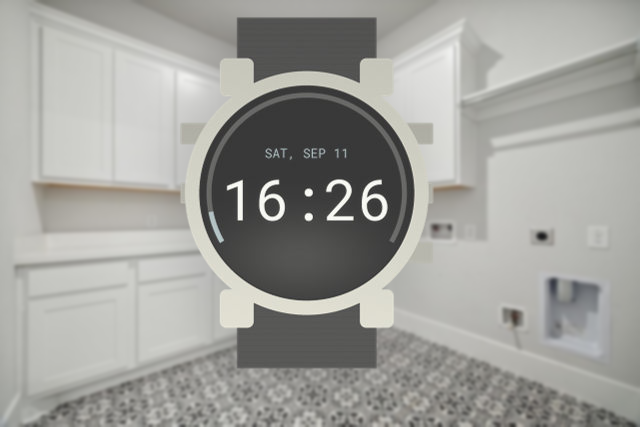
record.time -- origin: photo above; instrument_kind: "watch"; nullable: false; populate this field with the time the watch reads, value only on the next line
16:26
